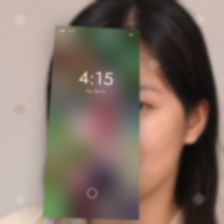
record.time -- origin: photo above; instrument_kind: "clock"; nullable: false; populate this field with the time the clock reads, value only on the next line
4:15
